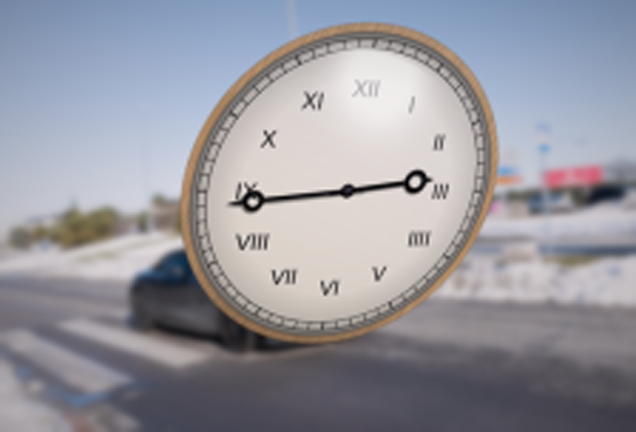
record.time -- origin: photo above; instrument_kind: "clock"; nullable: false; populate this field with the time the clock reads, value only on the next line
2:44
